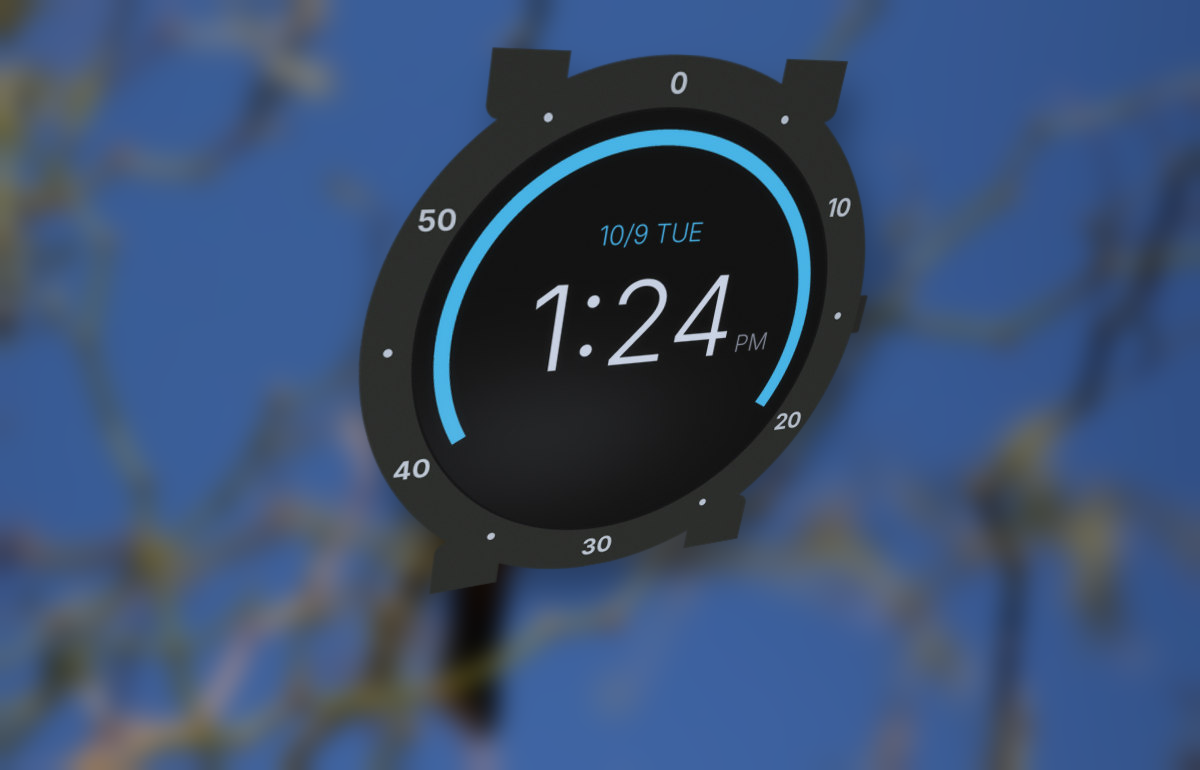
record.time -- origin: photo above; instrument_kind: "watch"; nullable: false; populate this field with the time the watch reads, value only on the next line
1:24
